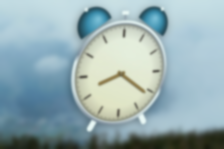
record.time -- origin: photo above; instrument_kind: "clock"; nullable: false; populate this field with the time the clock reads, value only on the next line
8:21
